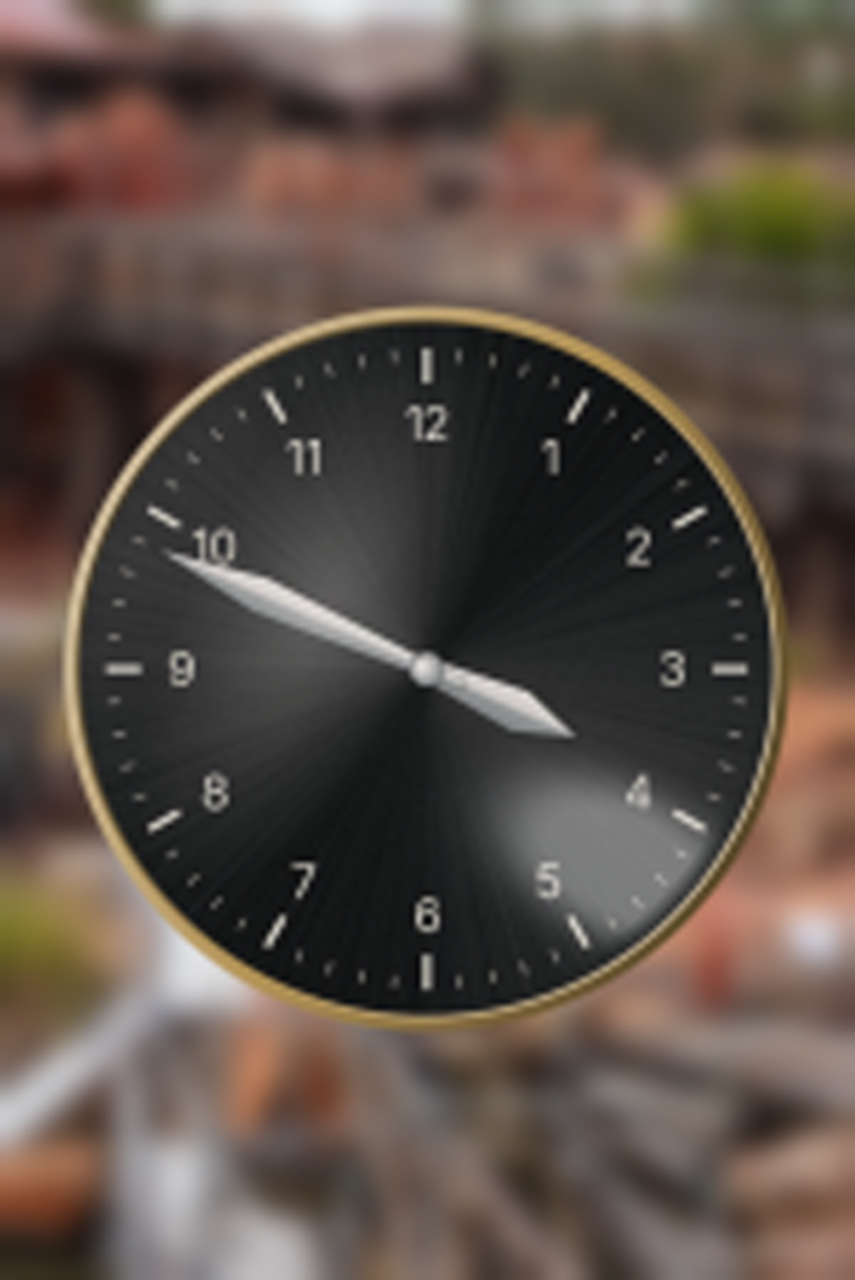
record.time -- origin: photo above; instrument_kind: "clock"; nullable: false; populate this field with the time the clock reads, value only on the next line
3:49
